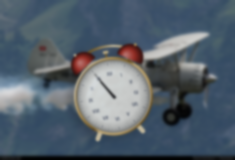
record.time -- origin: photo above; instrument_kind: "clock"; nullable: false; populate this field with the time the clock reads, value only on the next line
10:55
